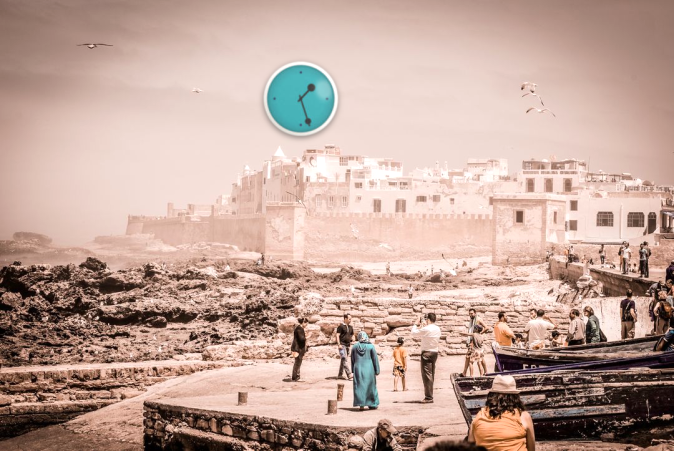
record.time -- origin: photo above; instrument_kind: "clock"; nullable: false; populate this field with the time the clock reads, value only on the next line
1:27
